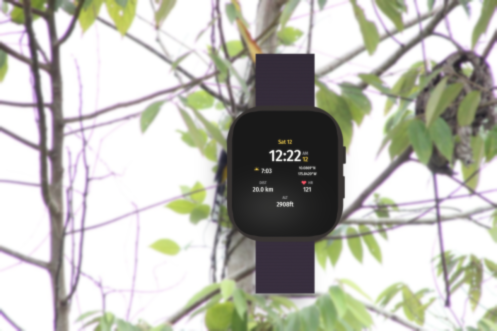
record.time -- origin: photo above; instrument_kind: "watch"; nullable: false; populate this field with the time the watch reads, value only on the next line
12:22
